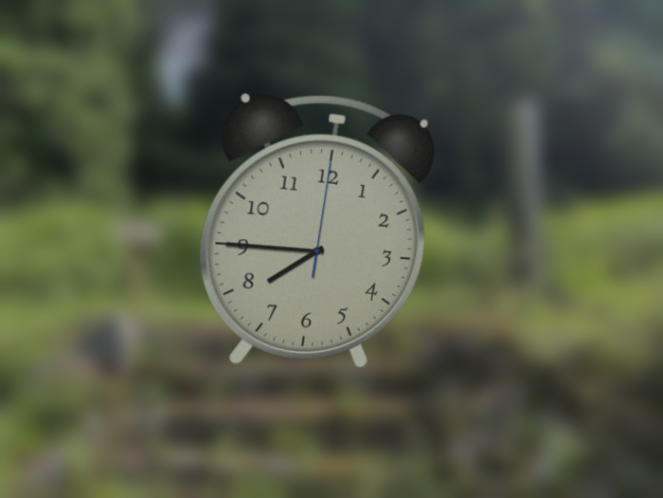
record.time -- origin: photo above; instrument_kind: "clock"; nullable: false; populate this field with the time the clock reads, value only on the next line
7:45:00
